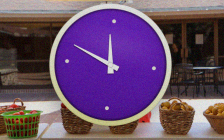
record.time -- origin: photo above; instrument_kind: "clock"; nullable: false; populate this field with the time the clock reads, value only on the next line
11:49
